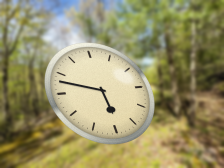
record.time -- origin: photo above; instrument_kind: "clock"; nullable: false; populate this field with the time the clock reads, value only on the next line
5:48
